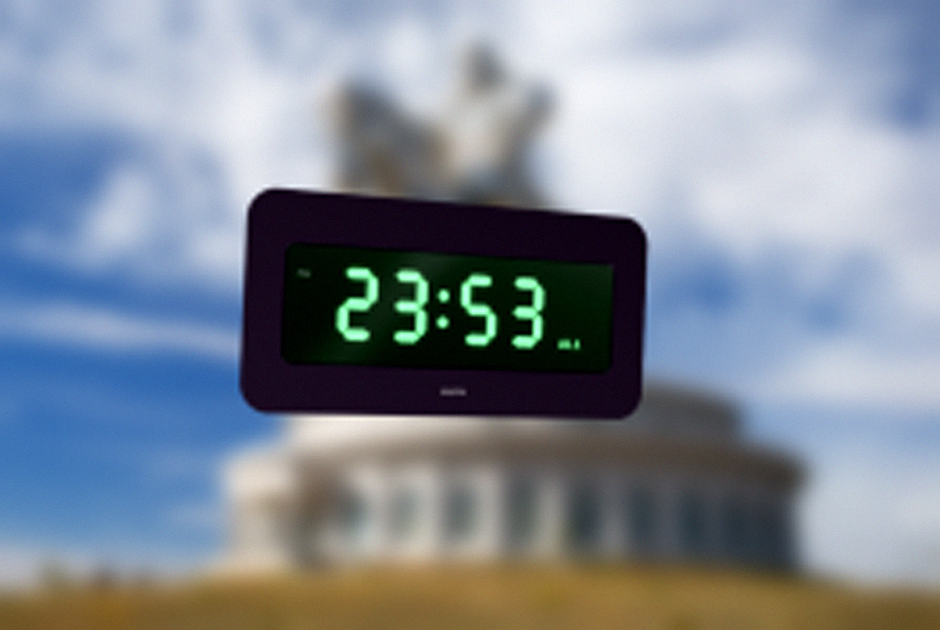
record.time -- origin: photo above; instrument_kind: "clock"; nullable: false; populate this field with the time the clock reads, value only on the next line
23:53
